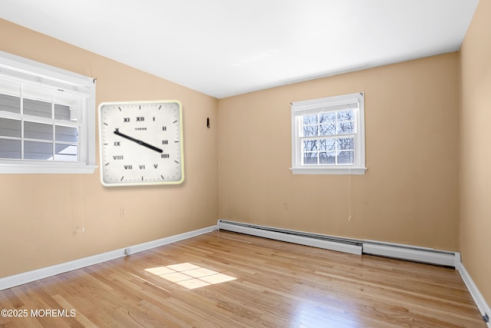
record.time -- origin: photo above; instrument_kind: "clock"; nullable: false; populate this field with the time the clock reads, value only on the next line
3:49
